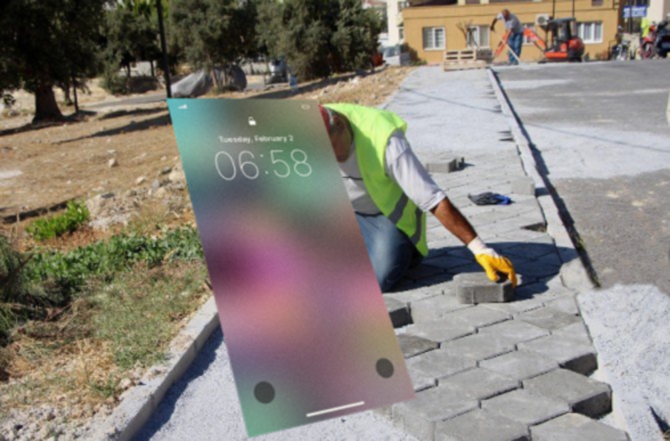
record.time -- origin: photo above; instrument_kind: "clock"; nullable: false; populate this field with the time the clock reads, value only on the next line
6:58
